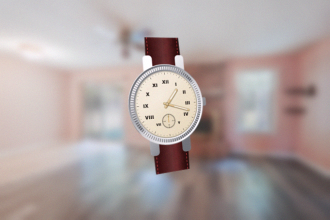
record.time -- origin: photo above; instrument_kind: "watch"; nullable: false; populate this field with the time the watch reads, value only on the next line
1:18
